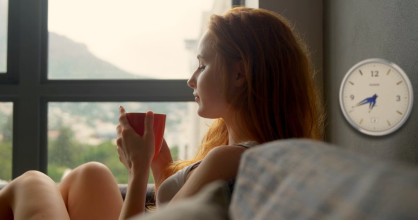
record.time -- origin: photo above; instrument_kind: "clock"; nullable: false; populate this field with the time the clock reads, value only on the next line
6:41
